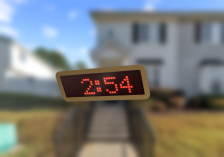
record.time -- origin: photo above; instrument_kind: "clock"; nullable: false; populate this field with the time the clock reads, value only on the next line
2:54
